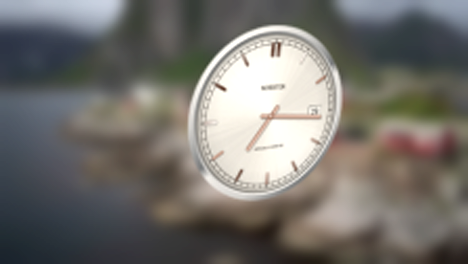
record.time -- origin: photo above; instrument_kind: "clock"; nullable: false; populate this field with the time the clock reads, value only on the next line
7:16
